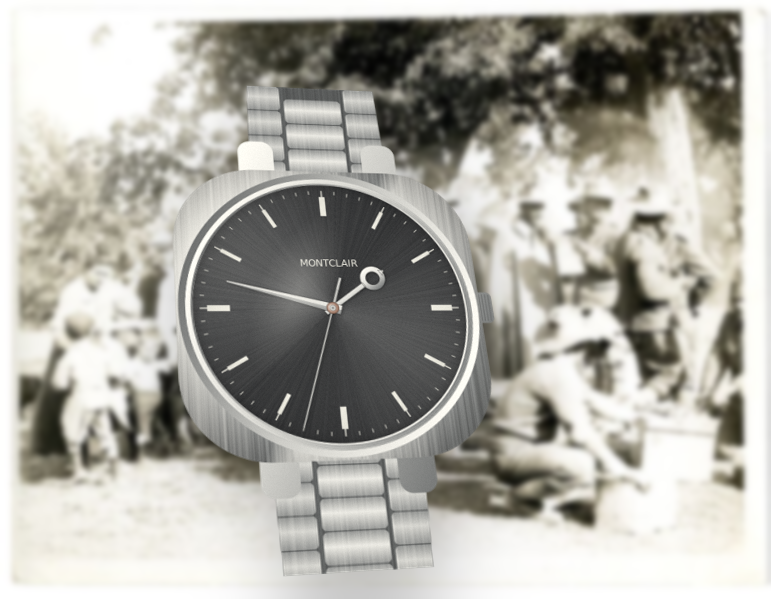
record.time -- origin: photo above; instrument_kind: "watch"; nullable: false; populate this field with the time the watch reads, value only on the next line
1:47:33
